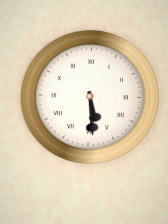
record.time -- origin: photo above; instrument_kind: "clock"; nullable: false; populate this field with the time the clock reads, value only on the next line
5:29
